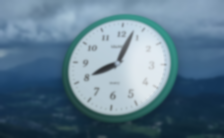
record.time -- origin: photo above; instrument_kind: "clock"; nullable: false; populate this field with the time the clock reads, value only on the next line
8:03
